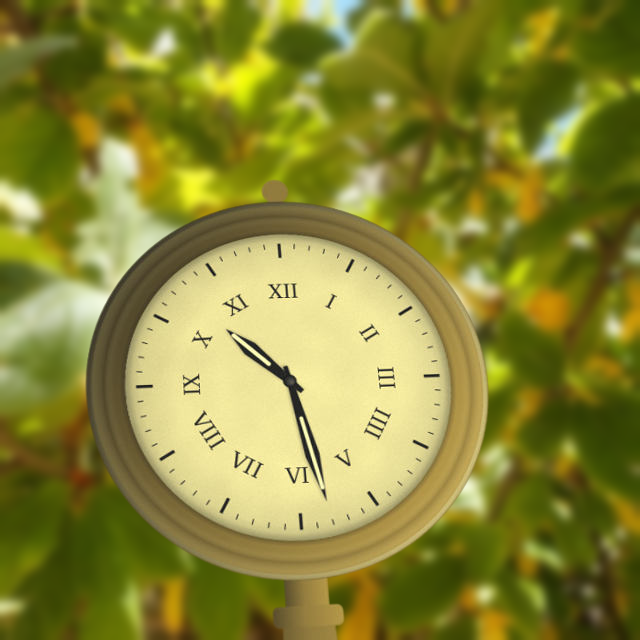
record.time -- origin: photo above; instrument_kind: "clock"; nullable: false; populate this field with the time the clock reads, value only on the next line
10:28
